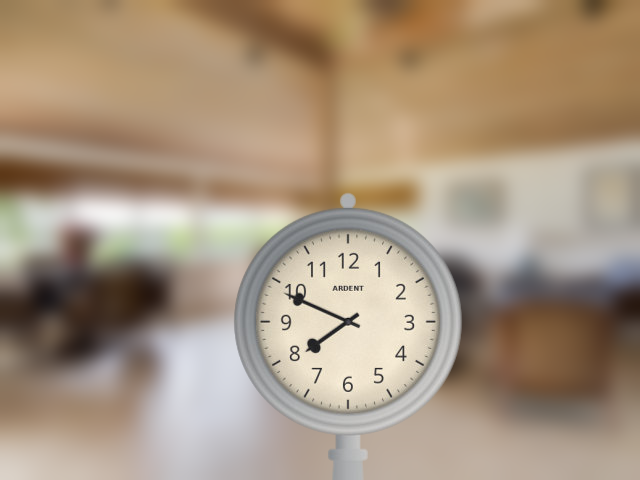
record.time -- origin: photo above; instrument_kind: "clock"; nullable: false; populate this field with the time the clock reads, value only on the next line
7:49
